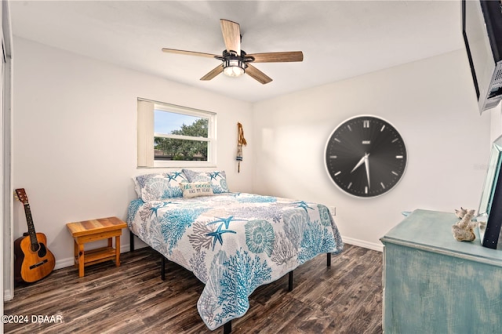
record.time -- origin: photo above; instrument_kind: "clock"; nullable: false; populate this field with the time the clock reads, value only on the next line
7:29
